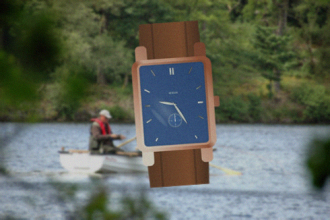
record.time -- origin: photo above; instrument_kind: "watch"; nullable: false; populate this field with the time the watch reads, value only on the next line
9:25
